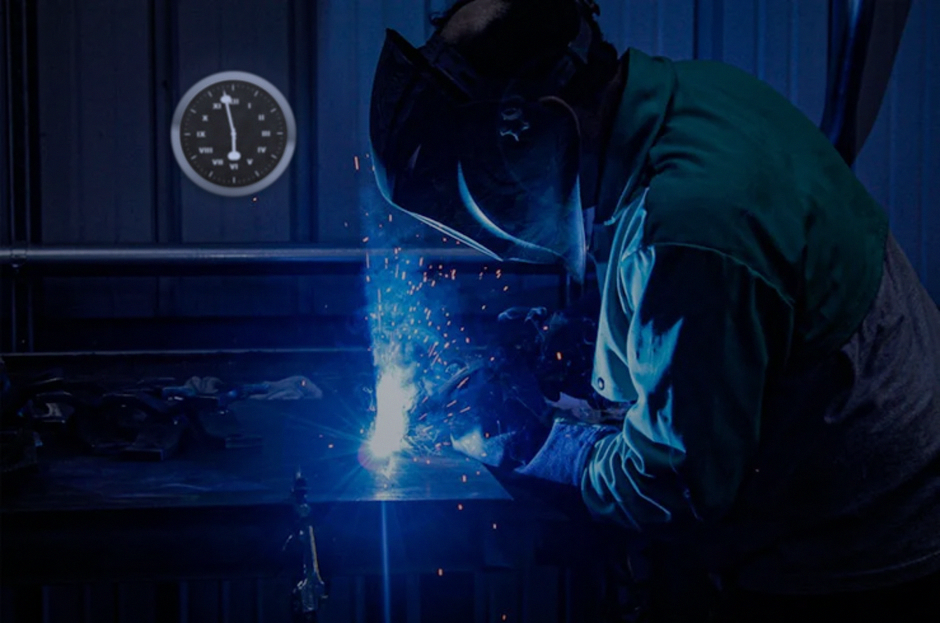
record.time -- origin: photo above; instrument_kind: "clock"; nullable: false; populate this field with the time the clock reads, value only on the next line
5:58
